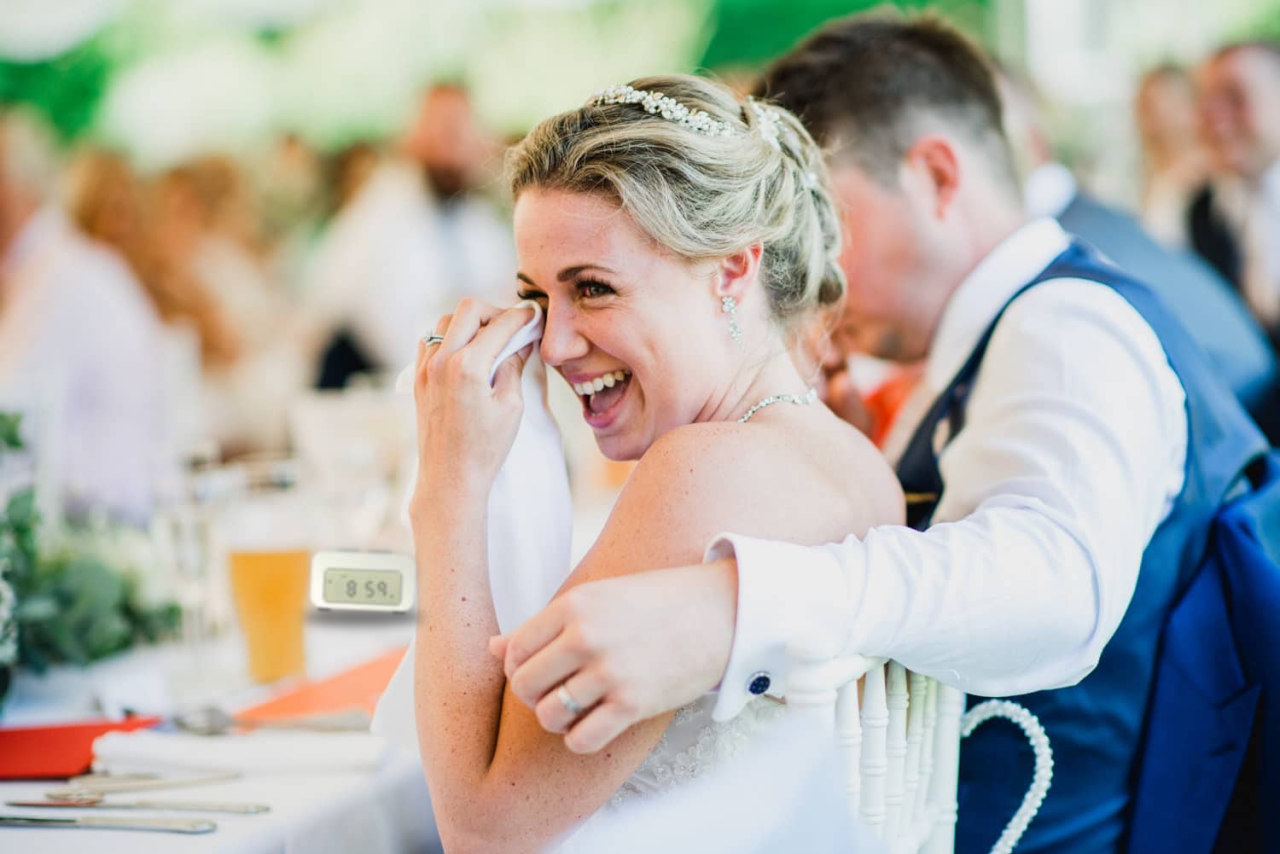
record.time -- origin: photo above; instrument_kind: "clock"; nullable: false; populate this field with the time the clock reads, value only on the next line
8:59
